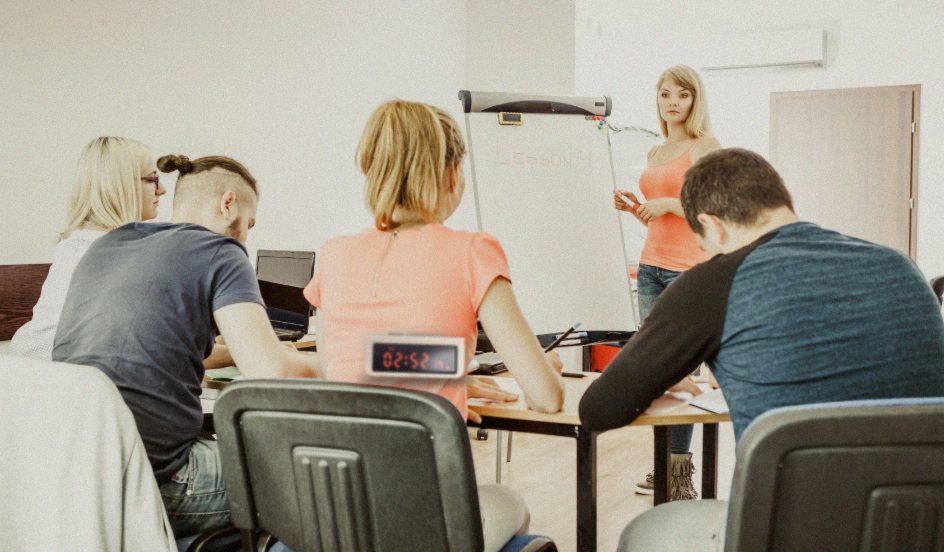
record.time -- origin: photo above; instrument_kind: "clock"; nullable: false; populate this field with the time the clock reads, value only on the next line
2:52
